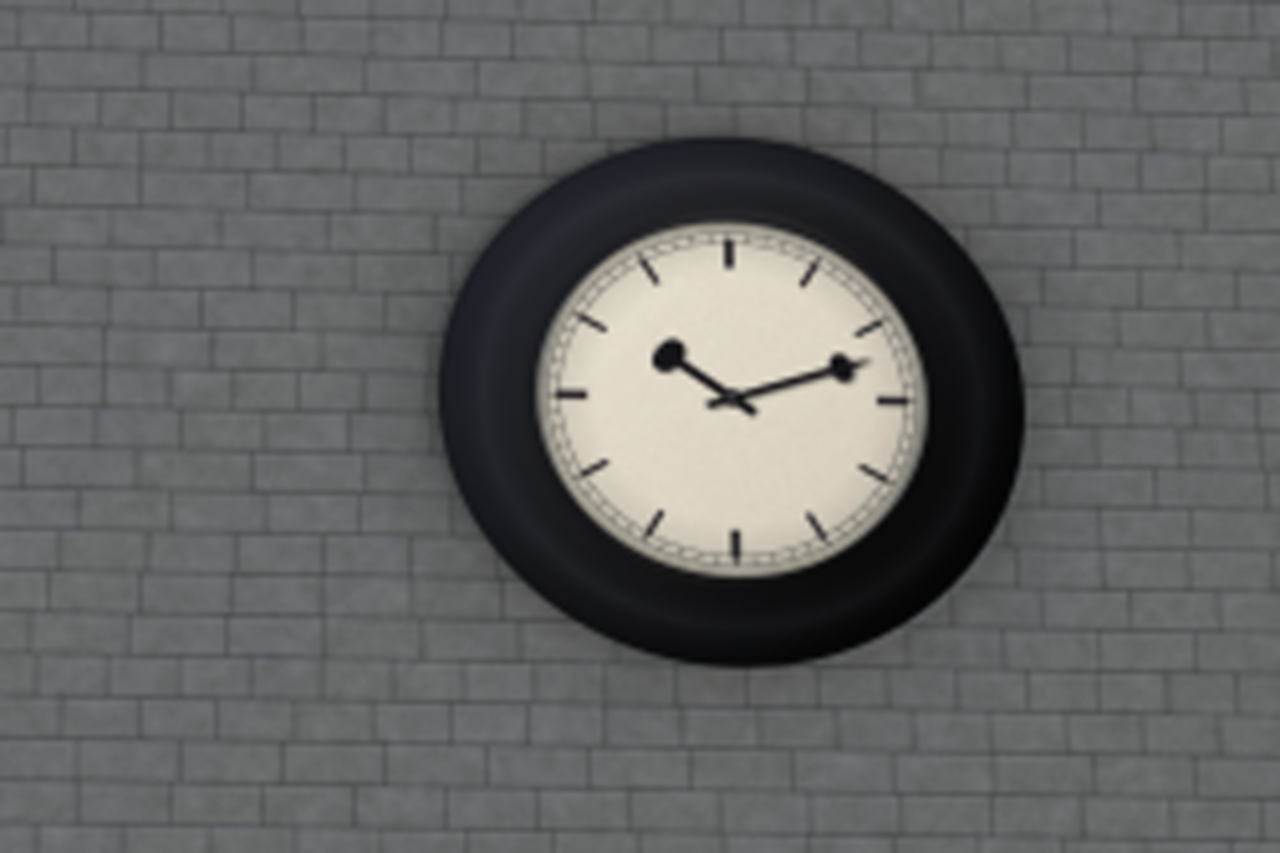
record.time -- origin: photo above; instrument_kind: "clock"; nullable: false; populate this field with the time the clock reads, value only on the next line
10:12
